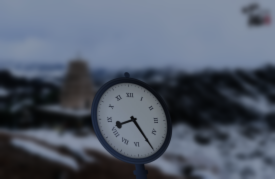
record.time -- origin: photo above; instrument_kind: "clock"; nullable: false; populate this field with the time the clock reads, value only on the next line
8:25
